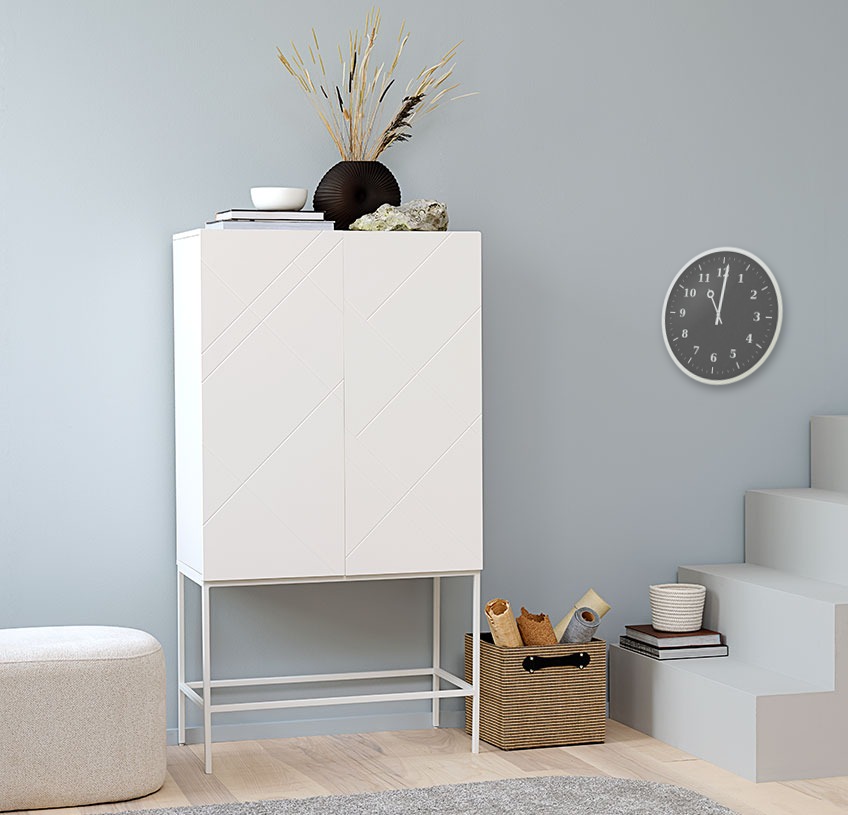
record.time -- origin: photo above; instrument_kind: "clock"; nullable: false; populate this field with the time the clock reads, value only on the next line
11:01
